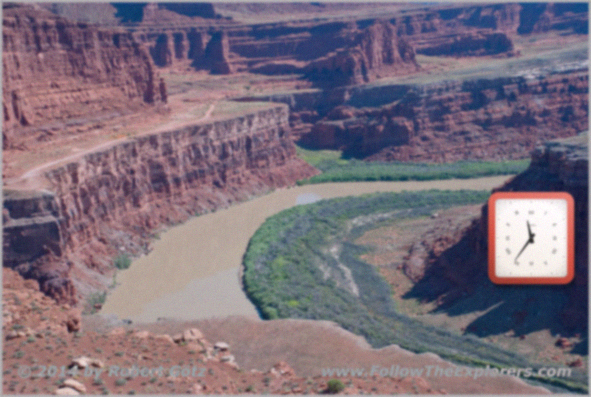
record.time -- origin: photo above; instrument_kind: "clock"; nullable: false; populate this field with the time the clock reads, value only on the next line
11:36
